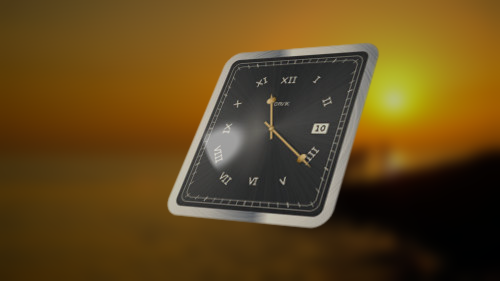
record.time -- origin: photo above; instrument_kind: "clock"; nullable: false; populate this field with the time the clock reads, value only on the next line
11:21
